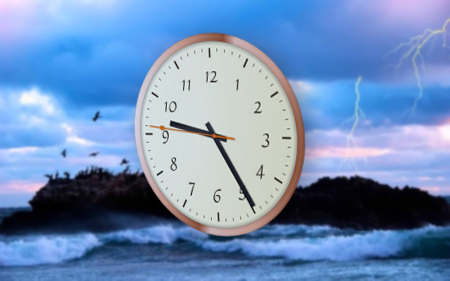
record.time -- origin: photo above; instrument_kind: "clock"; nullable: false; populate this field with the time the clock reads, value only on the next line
9:24:46
